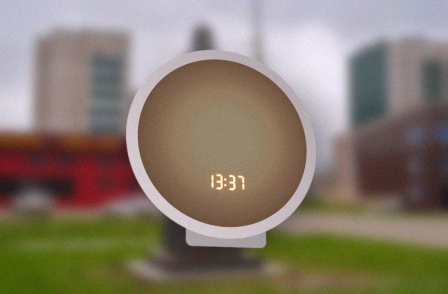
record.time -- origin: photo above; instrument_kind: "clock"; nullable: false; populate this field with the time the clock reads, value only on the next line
13:37
